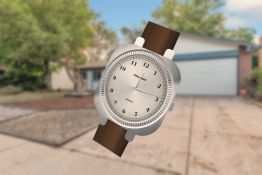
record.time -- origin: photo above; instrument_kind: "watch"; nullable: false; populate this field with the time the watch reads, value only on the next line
12:14
